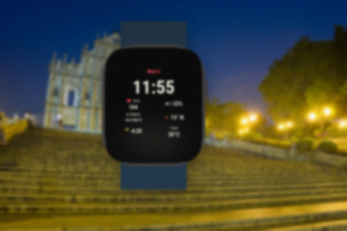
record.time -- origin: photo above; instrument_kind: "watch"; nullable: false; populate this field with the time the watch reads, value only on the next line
11:55
